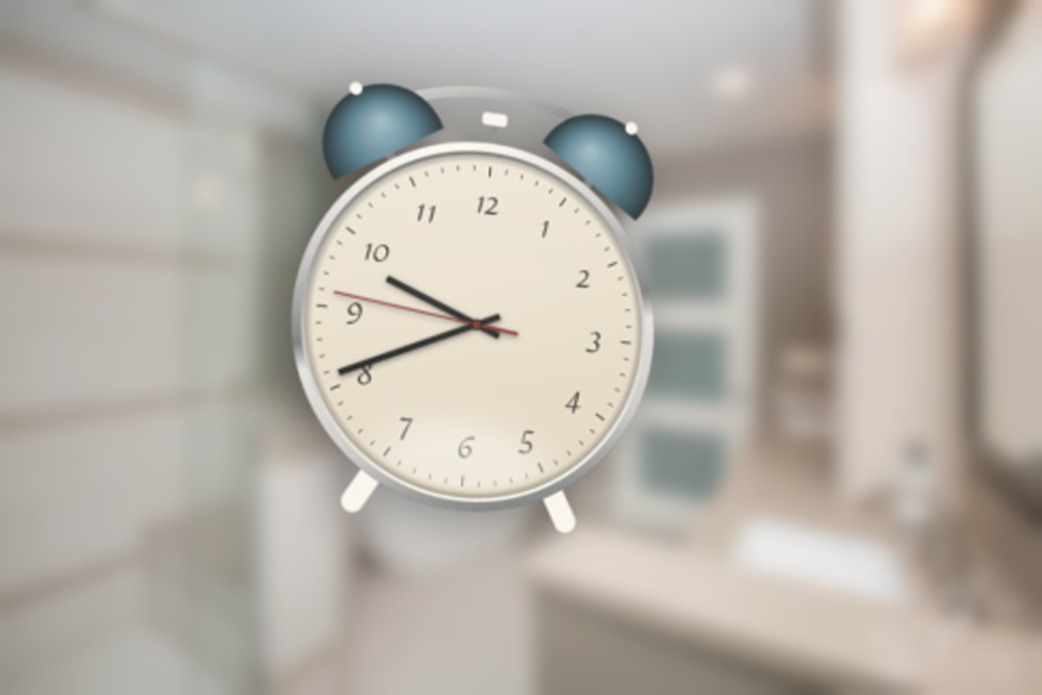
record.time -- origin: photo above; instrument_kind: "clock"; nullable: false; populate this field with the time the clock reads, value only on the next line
9:40:46
